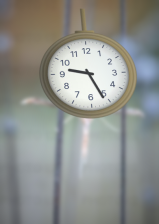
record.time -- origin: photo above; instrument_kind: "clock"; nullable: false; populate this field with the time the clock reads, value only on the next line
9:26
